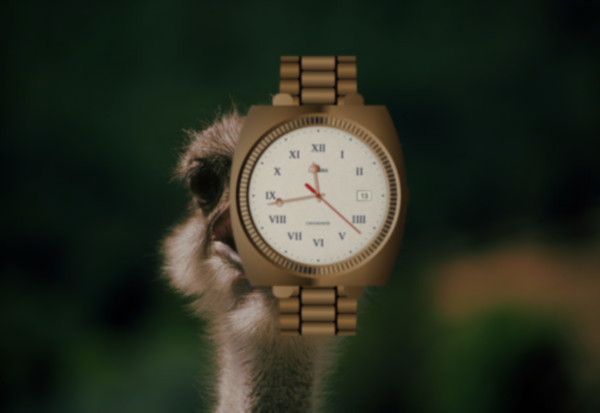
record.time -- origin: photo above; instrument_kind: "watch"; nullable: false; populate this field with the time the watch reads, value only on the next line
11:43:22
